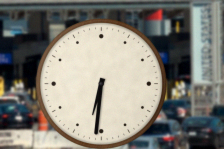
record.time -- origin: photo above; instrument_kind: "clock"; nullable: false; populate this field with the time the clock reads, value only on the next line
6:31
